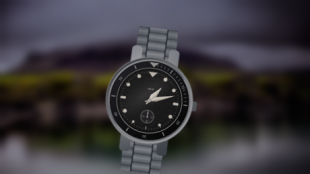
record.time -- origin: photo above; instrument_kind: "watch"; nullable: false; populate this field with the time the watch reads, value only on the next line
1:12
